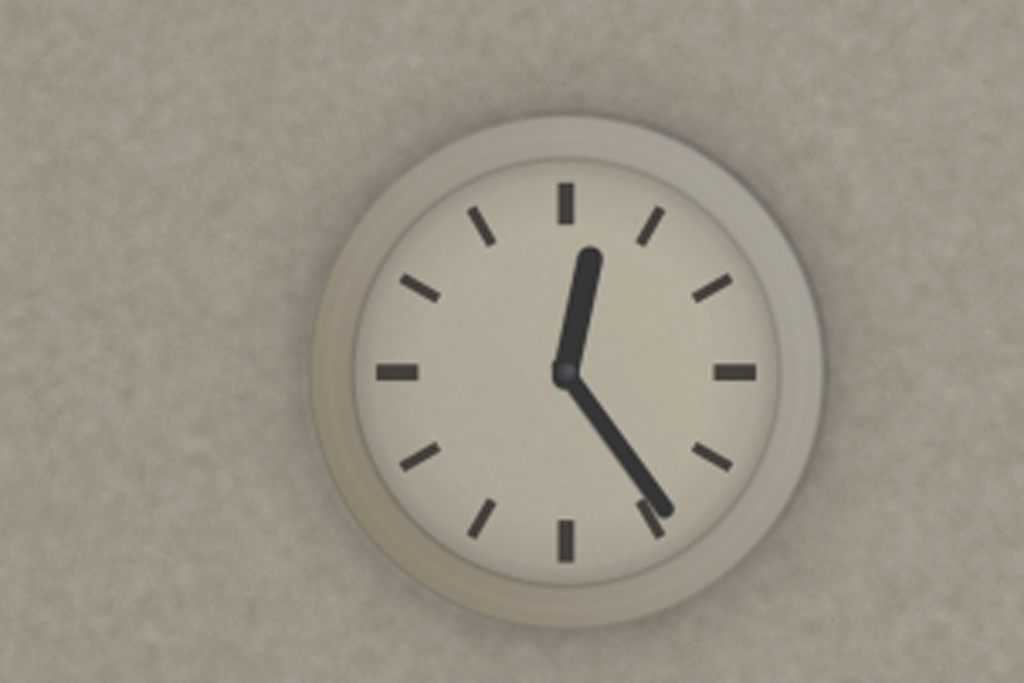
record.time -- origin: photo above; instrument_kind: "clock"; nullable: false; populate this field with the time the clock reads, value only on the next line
12:24
